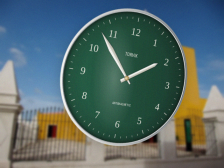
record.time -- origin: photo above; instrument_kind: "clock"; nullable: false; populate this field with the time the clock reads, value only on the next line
1:53
